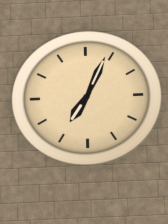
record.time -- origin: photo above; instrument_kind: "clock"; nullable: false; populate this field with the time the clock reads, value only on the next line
7:04
